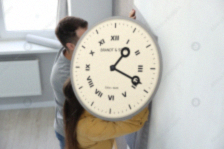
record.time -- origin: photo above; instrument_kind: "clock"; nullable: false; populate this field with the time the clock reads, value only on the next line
1:19
